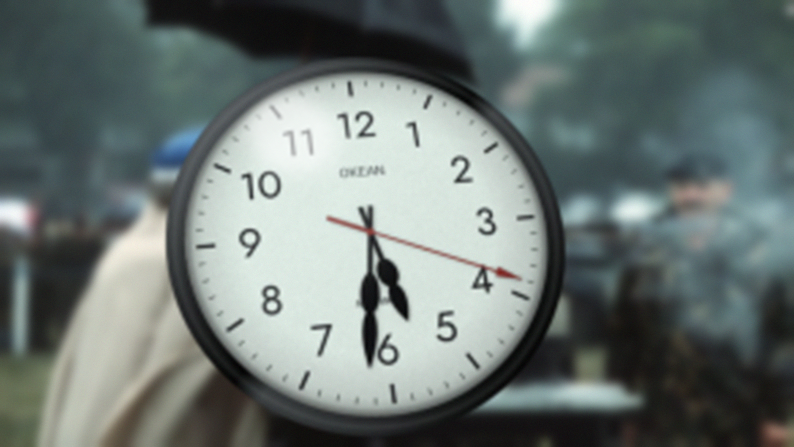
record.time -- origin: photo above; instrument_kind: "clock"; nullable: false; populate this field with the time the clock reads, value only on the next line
5:31:19
